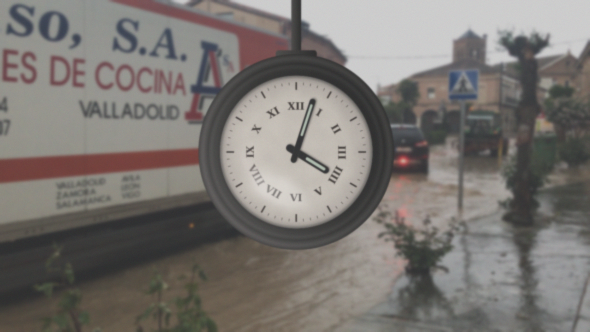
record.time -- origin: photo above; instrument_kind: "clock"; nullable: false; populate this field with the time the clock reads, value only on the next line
4:03
